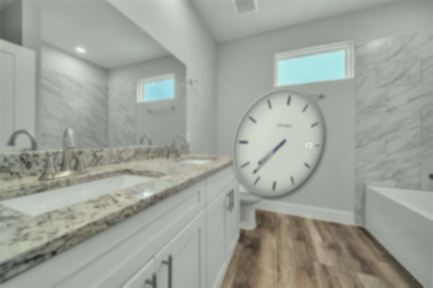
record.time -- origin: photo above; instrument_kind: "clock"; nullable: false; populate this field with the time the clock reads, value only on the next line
7:37
